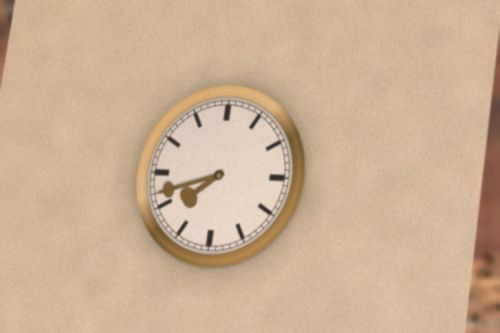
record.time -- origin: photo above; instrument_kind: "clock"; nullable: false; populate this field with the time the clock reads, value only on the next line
7:42
